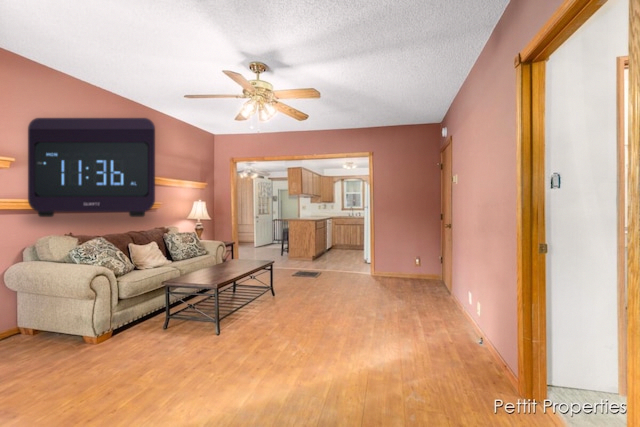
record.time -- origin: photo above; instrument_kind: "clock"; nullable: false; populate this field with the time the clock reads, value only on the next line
11:36
